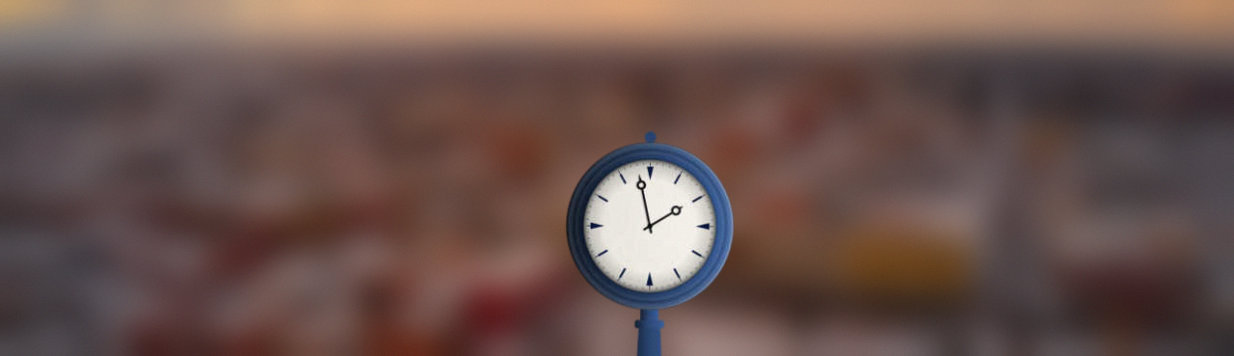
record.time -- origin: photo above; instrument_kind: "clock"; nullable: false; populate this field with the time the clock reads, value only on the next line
1:58
